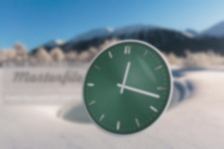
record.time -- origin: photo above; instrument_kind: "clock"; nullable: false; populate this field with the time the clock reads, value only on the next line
12:17
